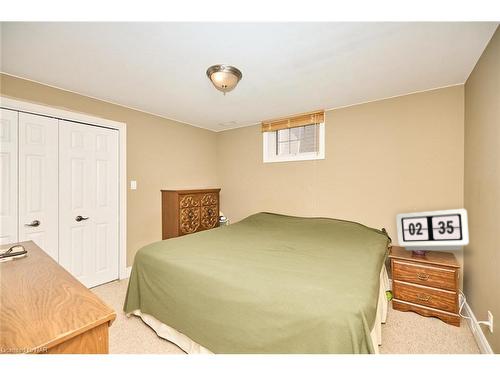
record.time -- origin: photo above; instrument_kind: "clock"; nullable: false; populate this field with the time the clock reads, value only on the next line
2:35
